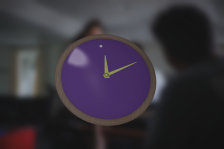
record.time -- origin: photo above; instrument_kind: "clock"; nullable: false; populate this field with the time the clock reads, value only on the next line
12:12
